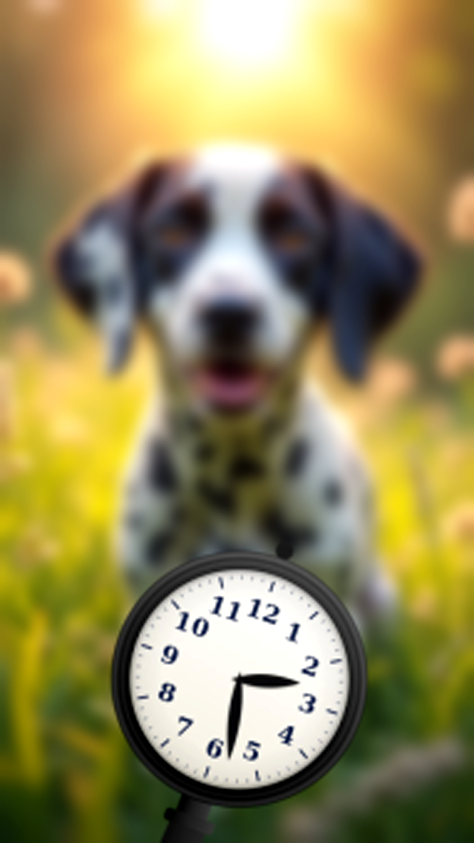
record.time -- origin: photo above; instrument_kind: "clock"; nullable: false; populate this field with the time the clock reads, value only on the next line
2:28
